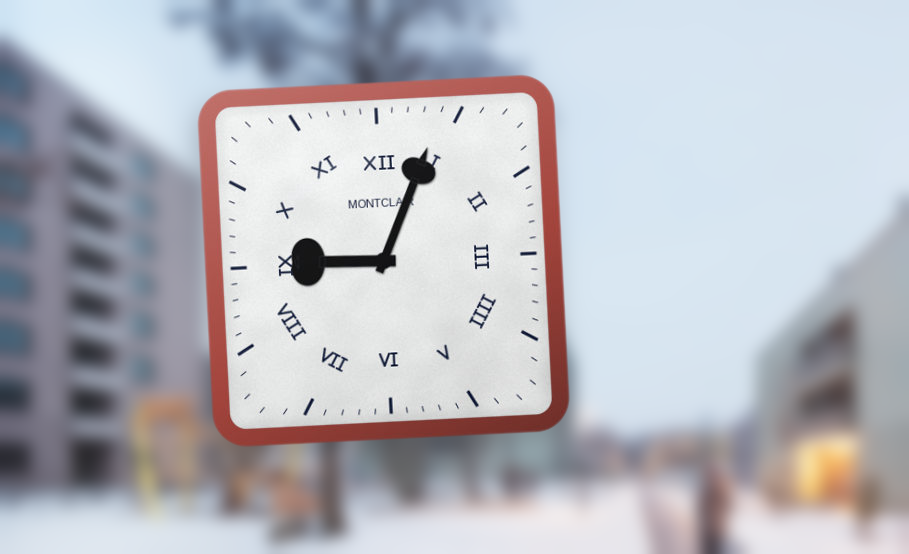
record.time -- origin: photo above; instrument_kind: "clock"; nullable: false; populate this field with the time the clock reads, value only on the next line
9:04
